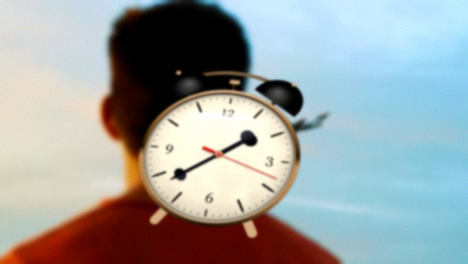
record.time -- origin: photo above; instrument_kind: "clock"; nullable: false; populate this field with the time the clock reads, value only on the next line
1:38:18
